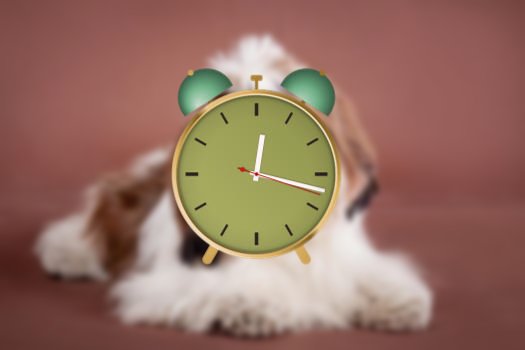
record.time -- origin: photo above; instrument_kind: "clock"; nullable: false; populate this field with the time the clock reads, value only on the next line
12:17:18
